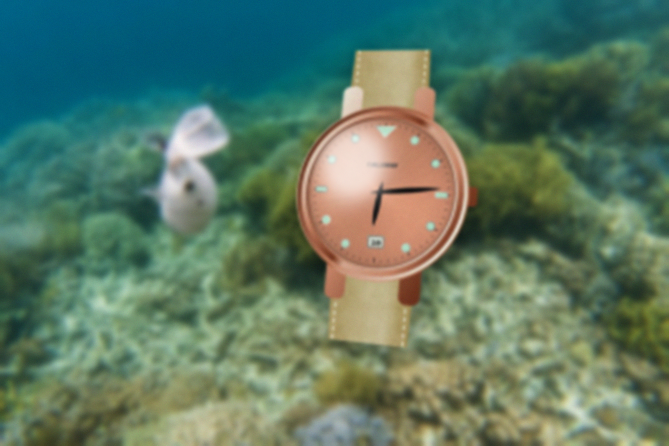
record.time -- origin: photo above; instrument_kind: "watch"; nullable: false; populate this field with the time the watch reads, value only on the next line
6:14
